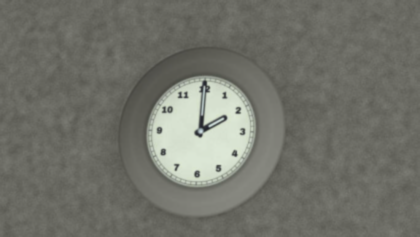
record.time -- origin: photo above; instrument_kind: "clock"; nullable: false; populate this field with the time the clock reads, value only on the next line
2:00
